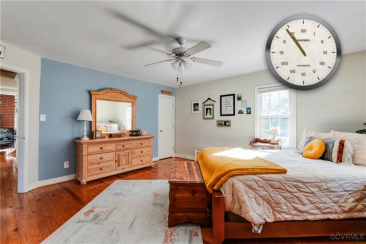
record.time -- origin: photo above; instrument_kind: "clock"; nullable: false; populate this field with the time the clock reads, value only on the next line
10:54
